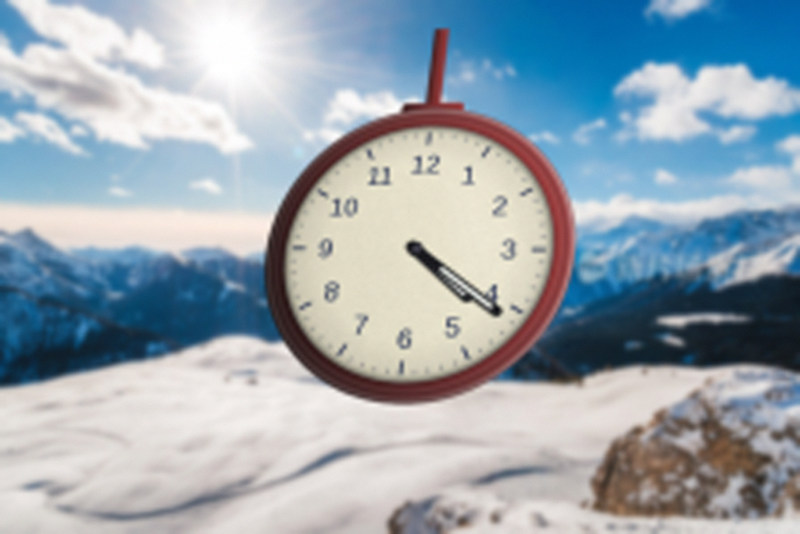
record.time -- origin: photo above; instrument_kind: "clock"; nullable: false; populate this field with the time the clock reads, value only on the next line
4:21
